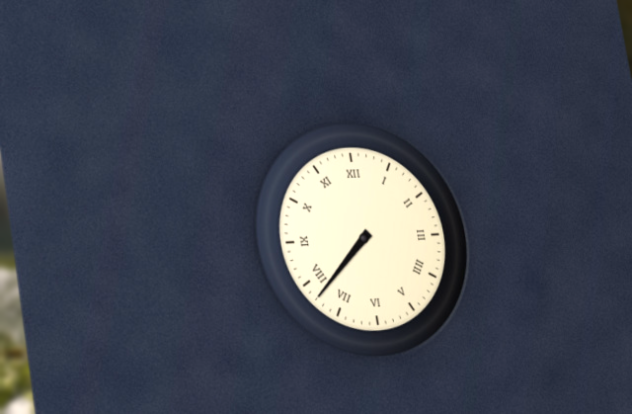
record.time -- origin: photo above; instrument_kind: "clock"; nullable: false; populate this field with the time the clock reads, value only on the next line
7:38
